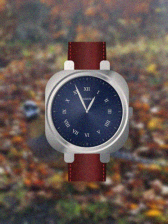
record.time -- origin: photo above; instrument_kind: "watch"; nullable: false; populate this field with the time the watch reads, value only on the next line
12:56
